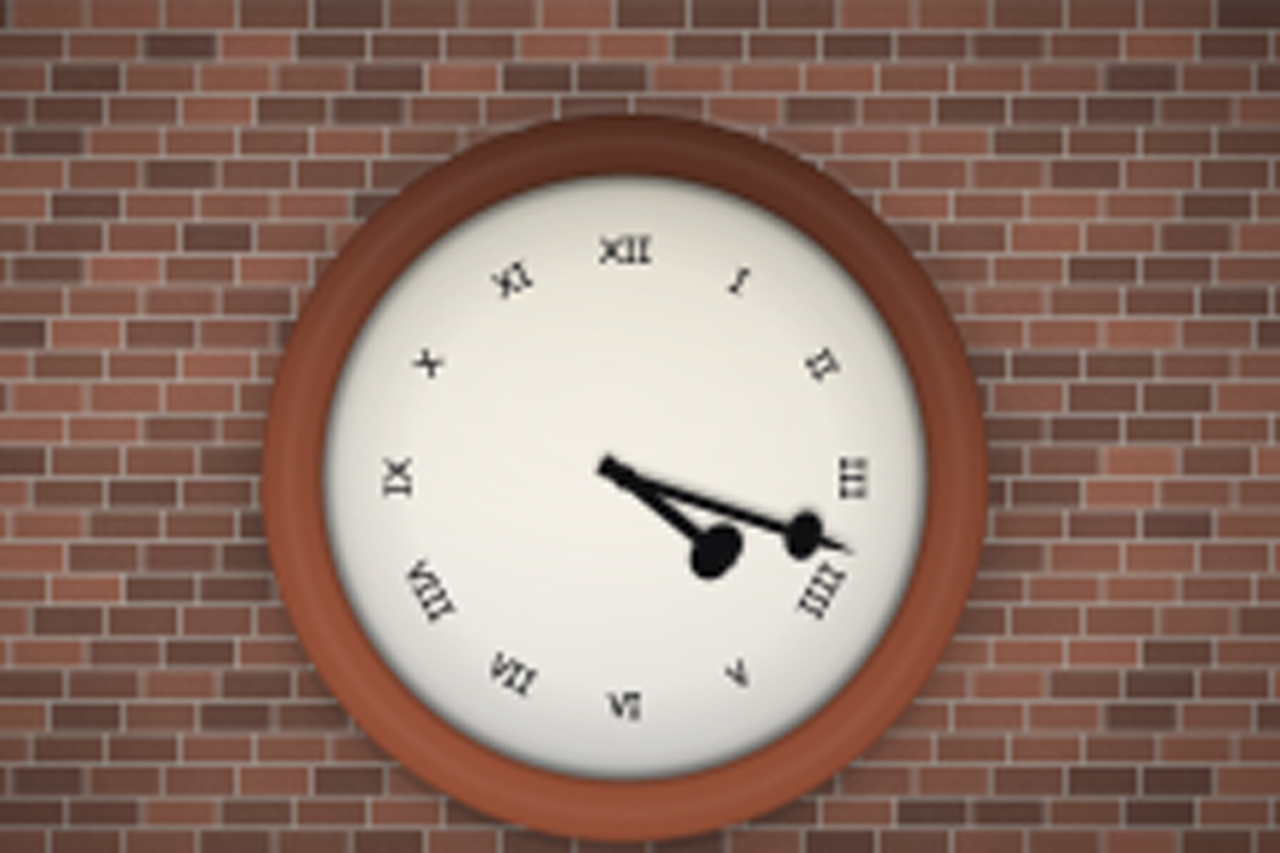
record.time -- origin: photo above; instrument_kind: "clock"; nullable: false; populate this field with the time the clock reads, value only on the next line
4:18
